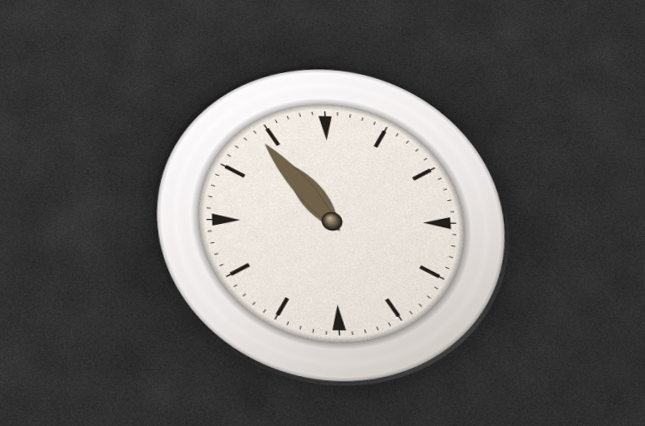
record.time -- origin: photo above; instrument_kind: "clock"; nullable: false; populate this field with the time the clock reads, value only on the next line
10:54
